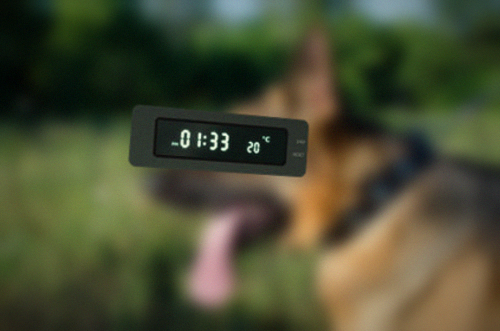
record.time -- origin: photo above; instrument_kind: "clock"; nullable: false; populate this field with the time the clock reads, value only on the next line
1:33
